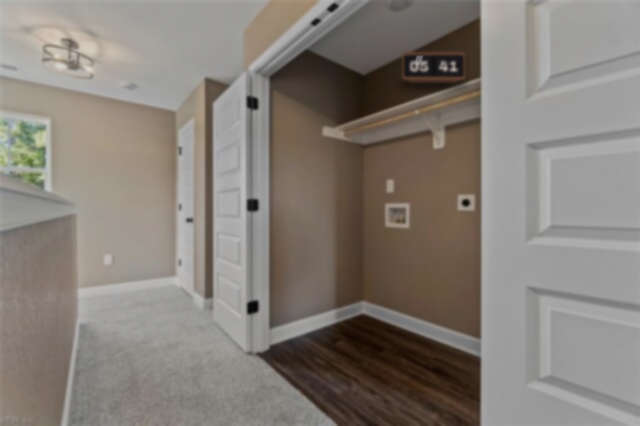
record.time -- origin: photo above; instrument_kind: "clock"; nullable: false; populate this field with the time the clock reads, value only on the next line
5:41
